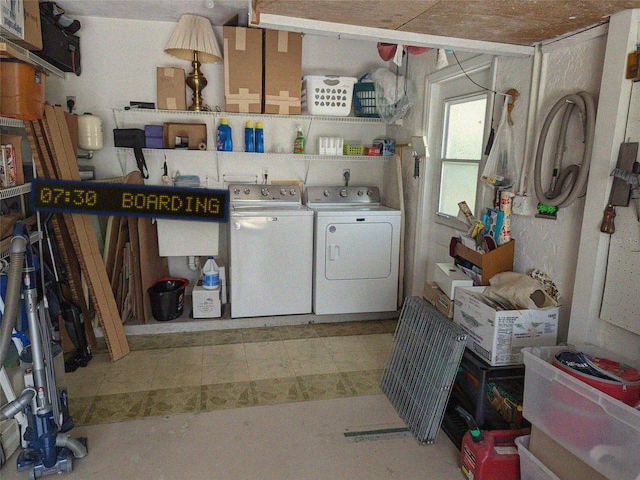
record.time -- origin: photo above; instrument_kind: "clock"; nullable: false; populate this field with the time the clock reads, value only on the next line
7:30
